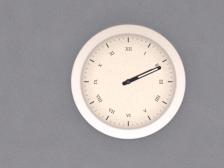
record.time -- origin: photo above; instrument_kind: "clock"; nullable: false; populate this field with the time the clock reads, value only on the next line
2:11
